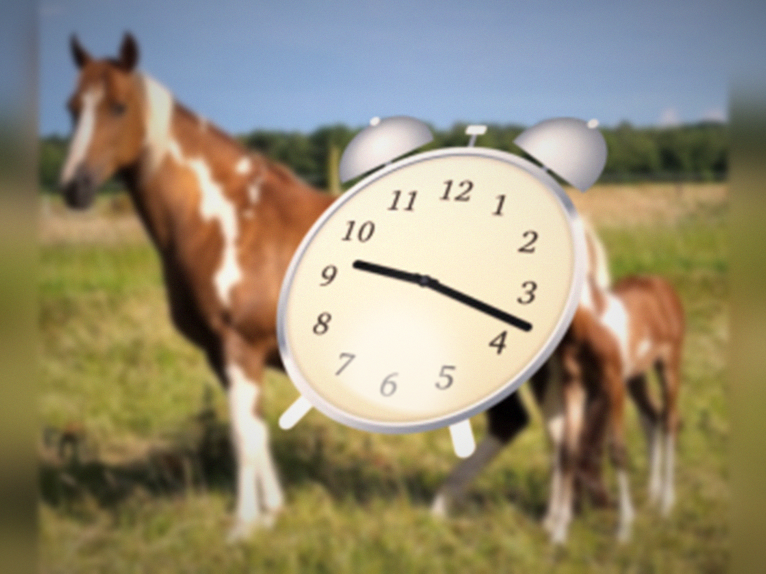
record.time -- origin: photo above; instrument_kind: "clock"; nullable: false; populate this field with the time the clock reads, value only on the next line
9:18
